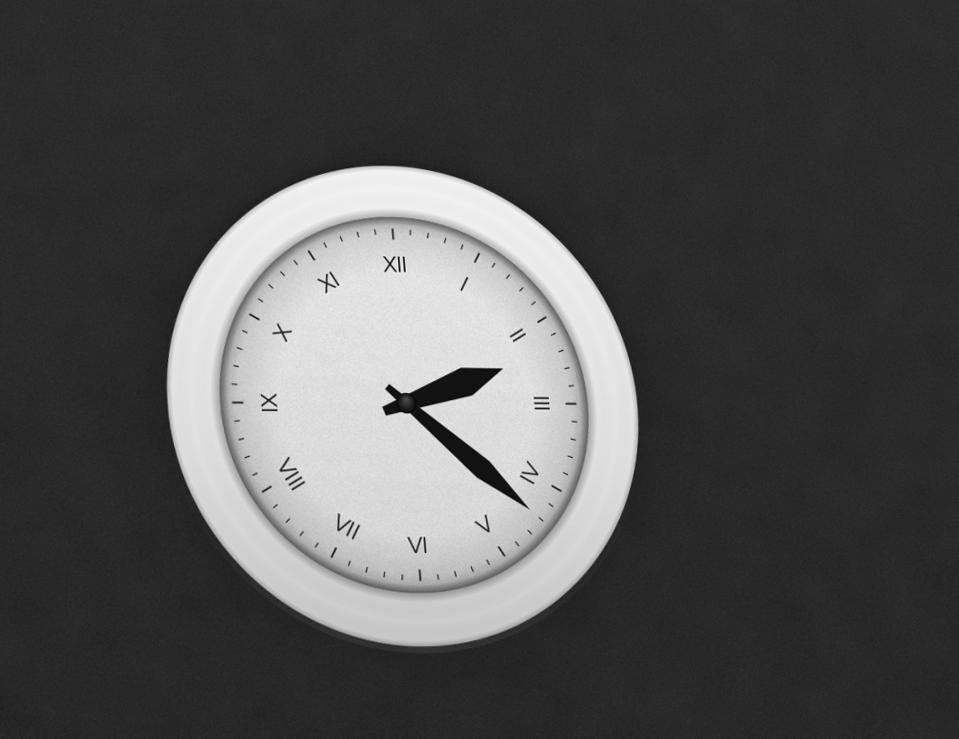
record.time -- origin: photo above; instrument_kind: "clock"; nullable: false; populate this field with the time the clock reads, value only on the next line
2:22
